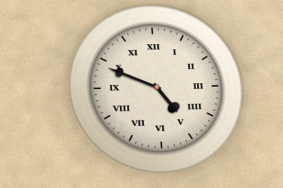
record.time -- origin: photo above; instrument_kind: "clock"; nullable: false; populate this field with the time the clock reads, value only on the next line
4:49
